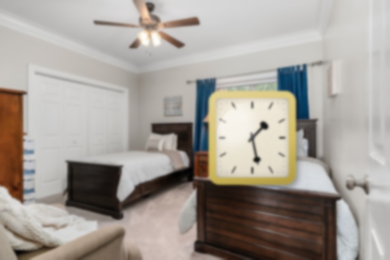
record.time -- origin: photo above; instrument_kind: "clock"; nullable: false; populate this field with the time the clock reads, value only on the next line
1:28
